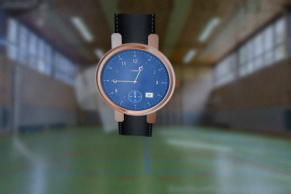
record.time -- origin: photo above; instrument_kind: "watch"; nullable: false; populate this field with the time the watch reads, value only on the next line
12:45
